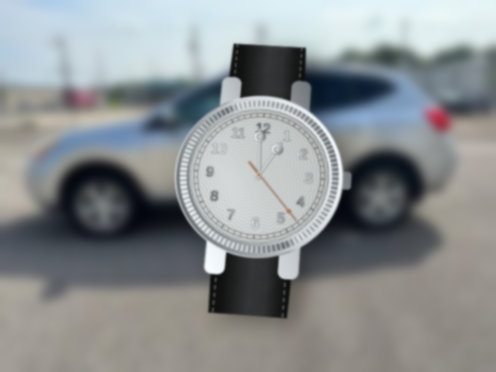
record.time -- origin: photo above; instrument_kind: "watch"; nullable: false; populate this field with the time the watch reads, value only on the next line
12:59:23
